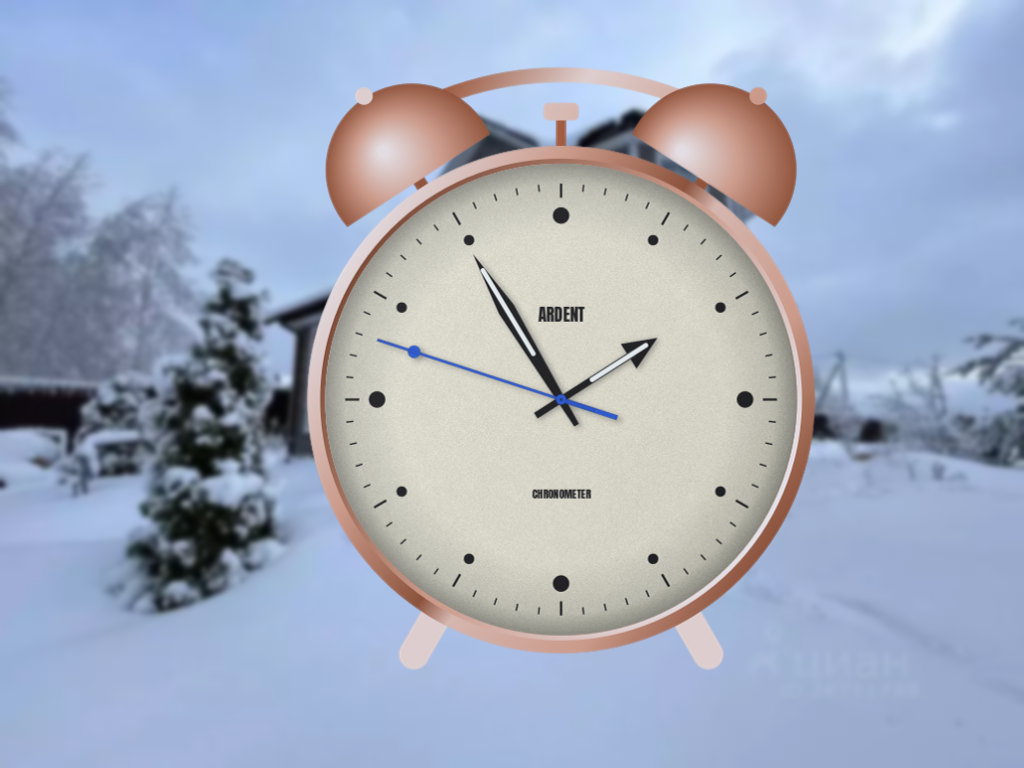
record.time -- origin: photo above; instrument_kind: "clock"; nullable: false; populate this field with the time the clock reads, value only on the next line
1:54:48
